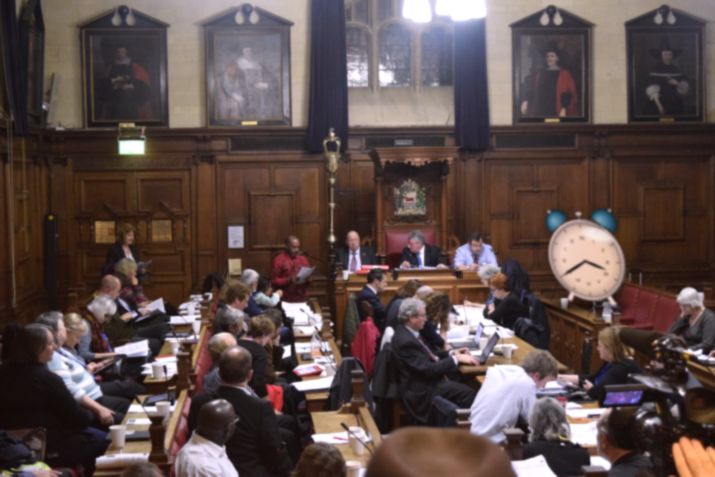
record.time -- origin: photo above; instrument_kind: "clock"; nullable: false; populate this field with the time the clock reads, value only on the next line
3:40
